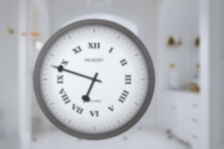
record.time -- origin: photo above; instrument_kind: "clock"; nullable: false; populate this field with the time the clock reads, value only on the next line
6:48
